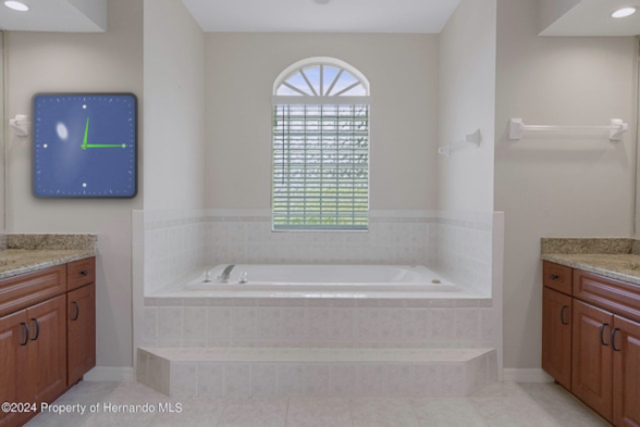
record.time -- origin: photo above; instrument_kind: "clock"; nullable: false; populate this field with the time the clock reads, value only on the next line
12:15
